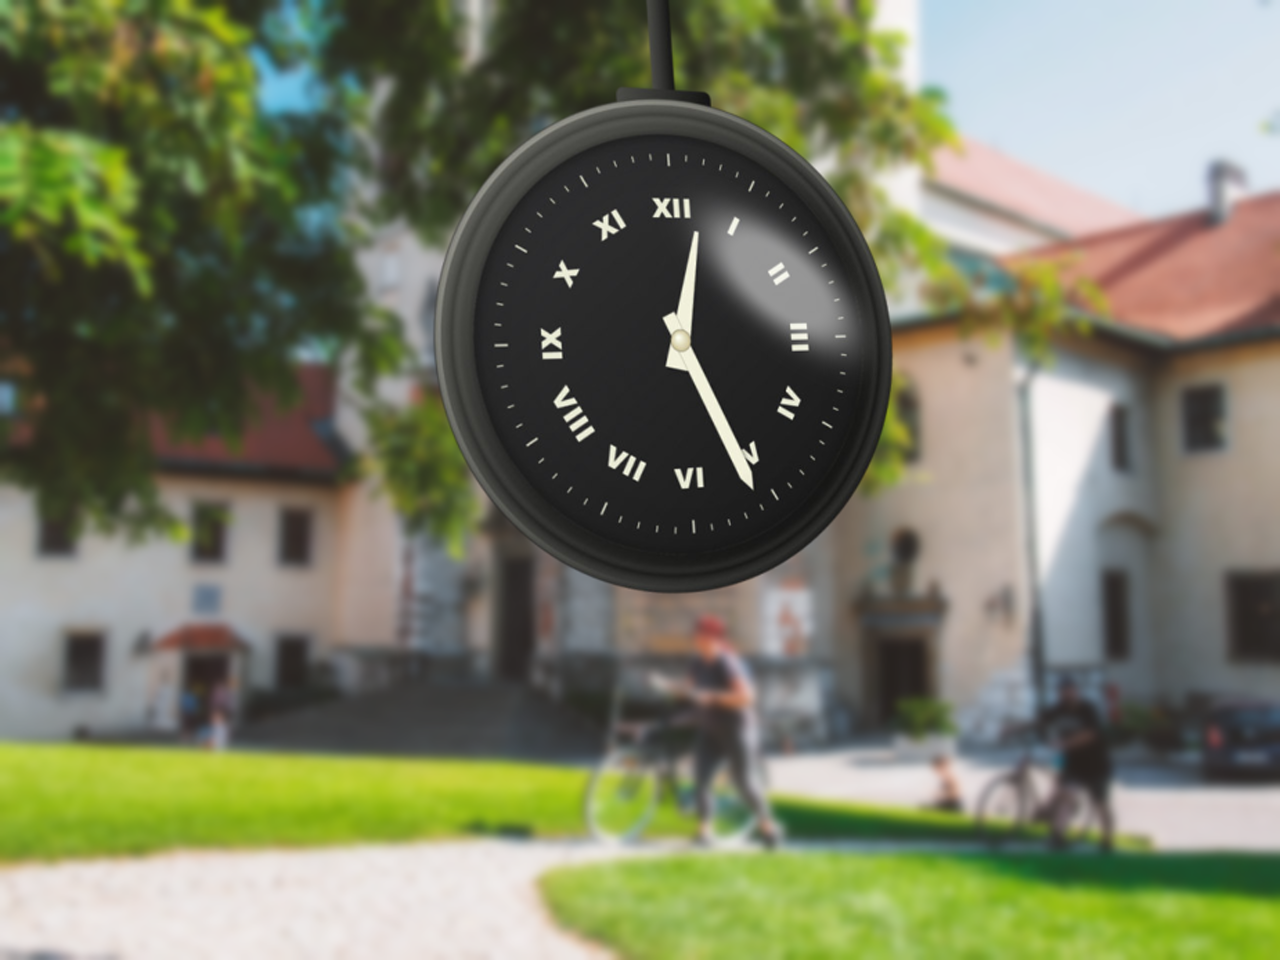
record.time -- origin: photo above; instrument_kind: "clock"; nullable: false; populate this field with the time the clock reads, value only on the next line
12:26
